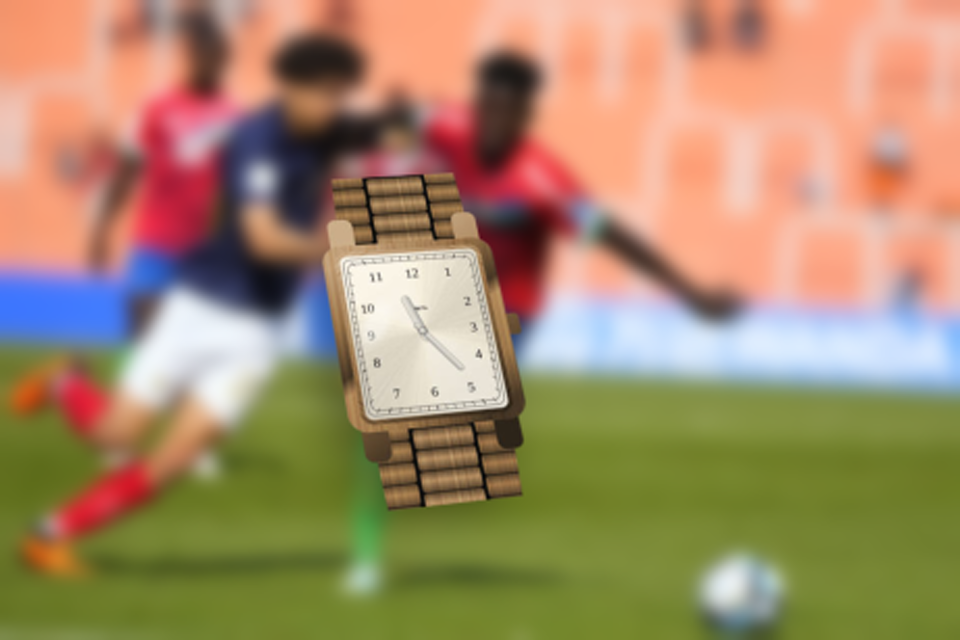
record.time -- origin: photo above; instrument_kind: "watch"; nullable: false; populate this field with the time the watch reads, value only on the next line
11:24
